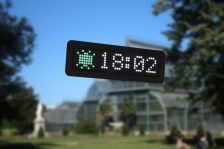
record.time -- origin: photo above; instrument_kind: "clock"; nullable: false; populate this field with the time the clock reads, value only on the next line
18:02
